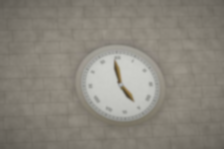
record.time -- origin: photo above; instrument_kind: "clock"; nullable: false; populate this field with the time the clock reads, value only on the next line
4:59
